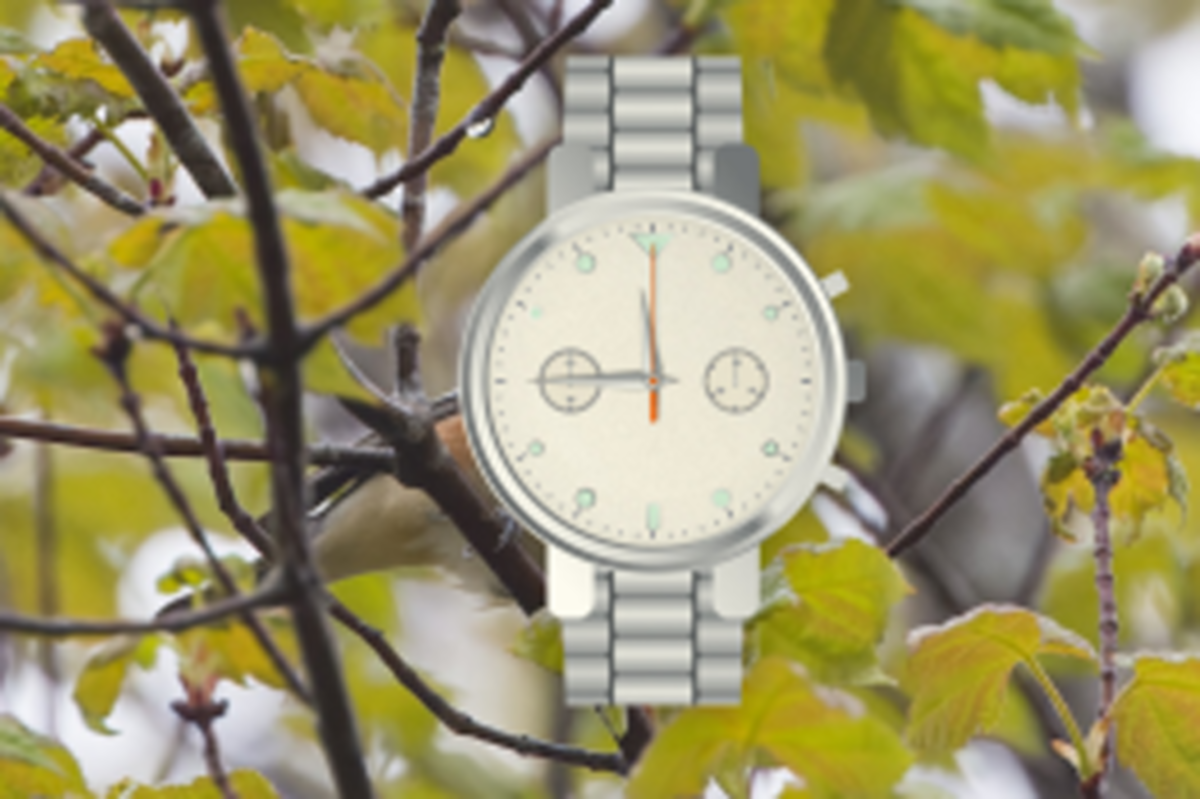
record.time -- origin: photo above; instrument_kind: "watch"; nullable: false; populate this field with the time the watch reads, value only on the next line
11:45
